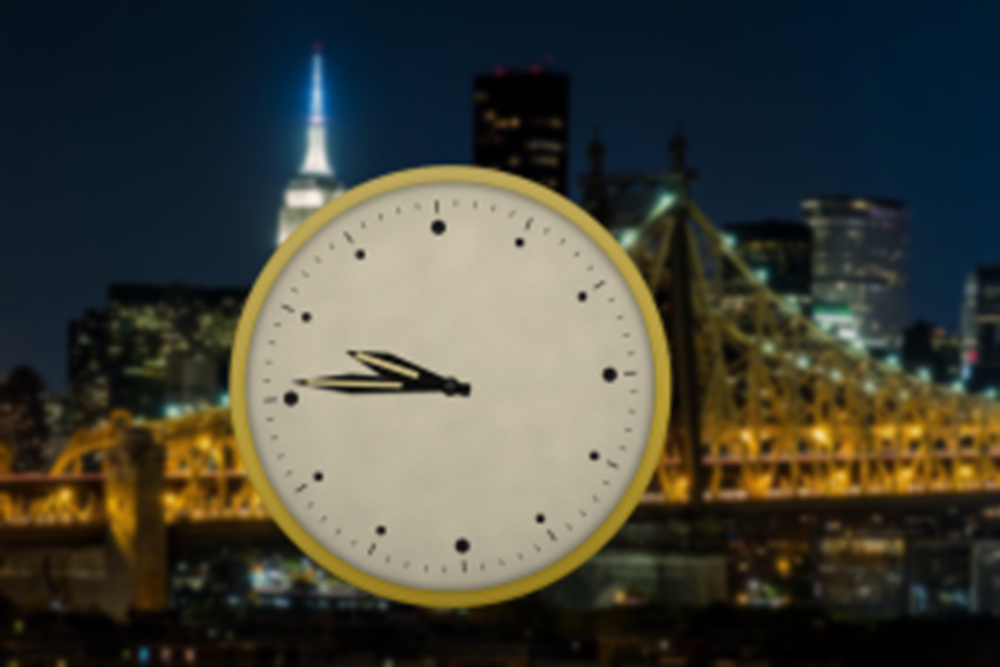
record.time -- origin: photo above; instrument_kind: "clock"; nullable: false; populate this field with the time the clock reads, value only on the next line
9:46
